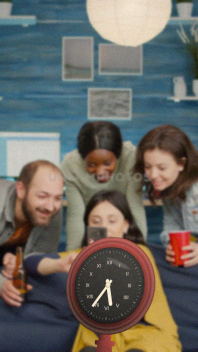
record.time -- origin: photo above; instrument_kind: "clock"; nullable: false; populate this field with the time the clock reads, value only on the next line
5:36
